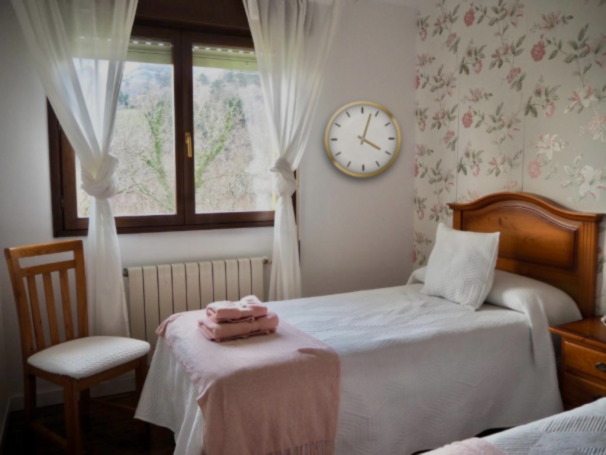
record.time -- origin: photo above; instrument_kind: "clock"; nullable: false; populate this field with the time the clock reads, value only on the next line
4:03
